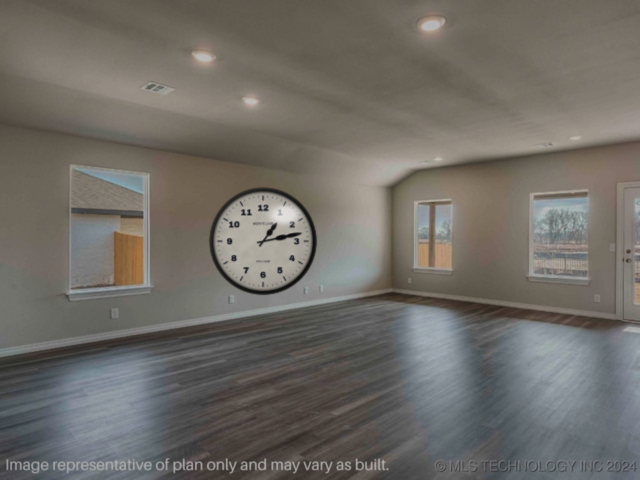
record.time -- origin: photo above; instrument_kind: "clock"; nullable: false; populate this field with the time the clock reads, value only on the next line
1:13
